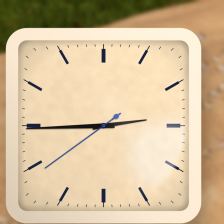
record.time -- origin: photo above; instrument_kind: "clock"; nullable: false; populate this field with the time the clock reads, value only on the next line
2:44:39
